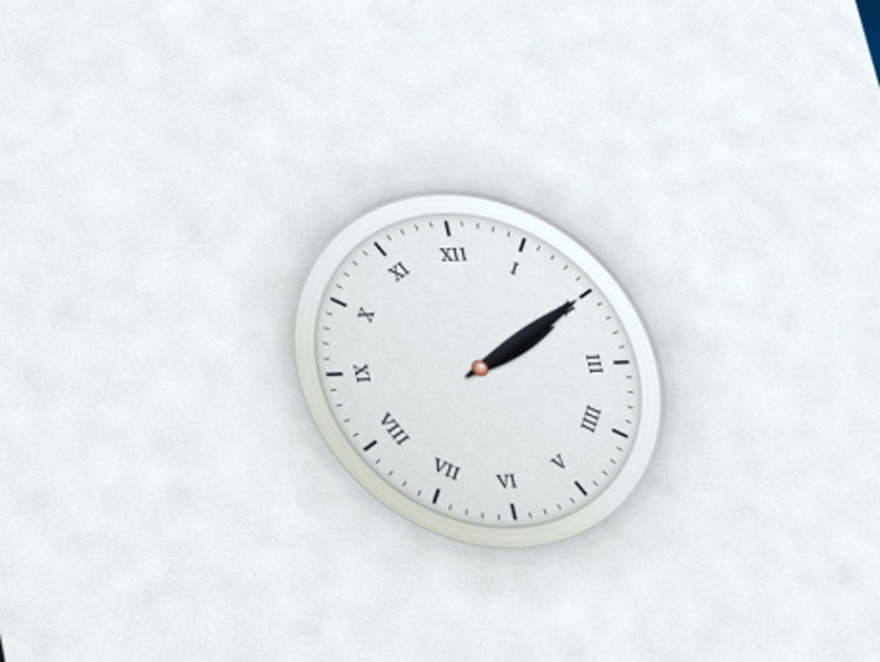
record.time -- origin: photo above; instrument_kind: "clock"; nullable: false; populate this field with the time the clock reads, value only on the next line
2:10
